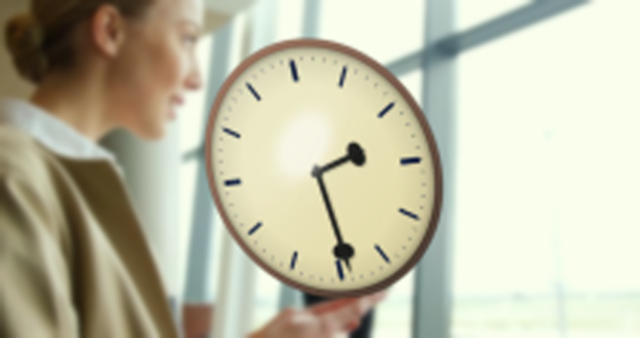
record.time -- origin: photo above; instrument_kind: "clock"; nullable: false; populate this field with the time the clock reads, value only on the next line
2:29
